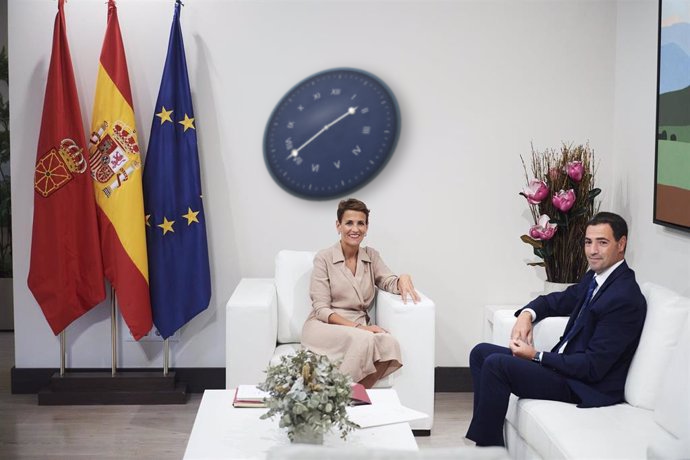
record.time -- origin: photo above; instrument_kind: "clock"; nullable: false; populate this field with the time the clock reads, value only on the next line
1:37
